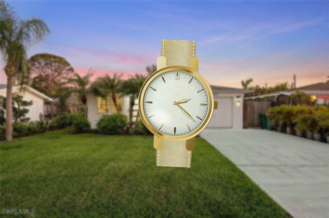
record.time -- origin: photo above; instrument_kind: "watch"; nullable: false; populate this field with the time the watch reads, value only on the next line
2:22
